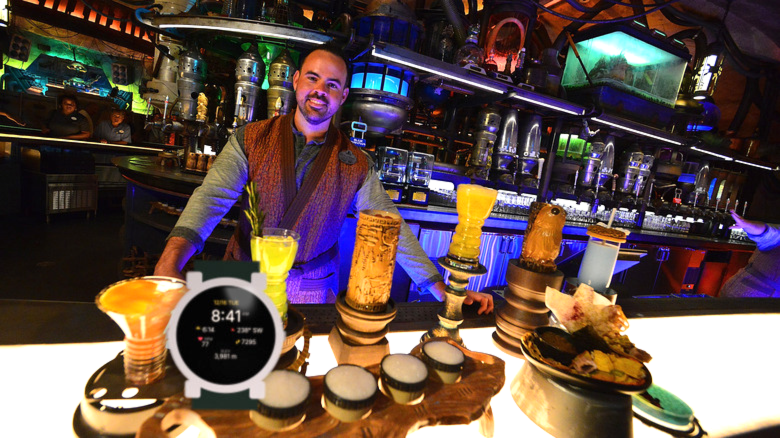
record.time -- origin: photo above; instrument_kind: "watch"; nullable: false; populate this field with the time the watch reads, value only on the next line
8:41
